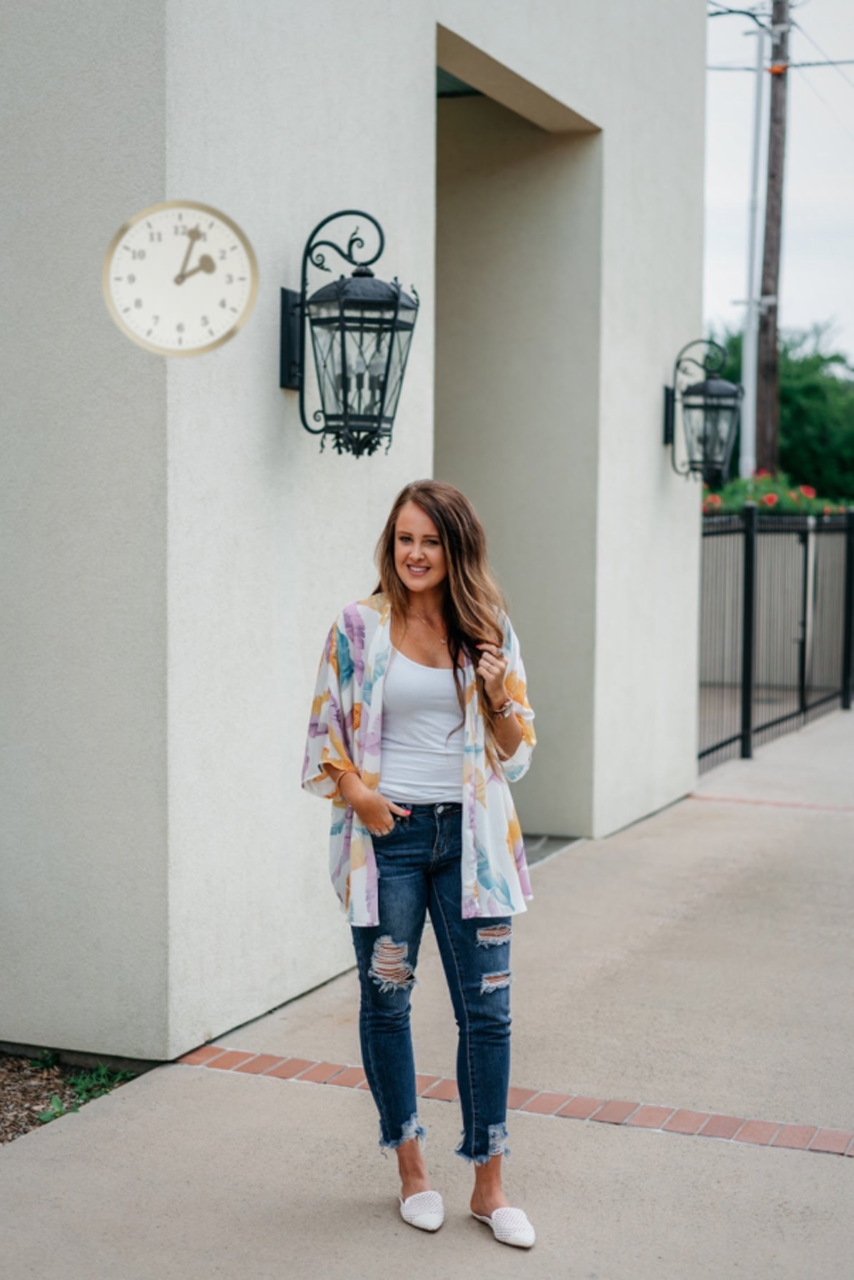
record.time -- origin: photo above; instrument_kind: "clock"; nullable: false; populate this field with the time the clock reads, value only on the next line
2:03
